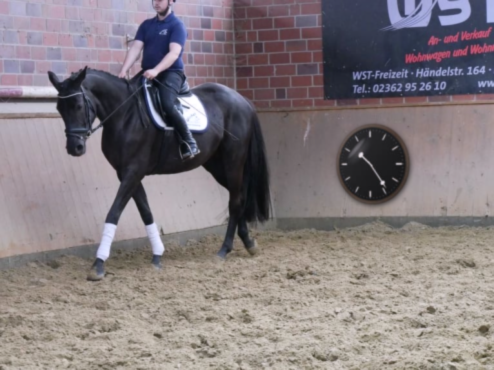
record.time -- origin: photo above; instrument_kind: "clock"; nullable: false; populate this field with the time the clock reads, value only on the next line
10:24
